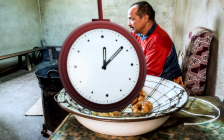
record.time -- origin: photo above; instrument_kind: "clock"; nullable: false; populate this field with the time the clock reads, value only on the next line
12:08
